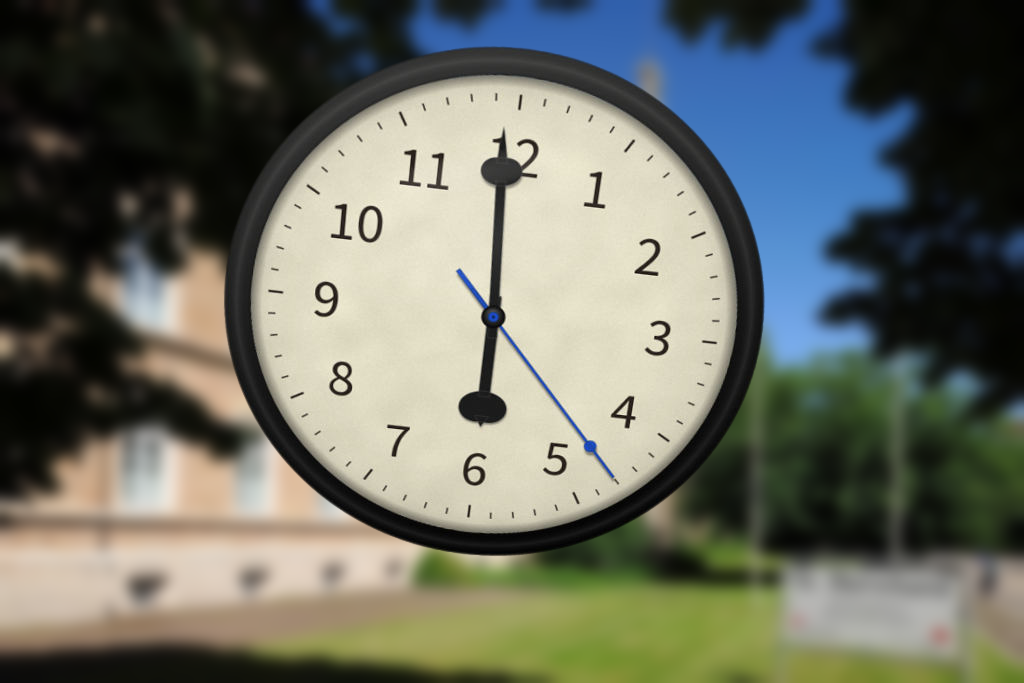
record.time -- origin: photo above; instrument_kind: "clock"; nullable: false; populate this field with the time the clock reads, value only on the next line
5:59:23
